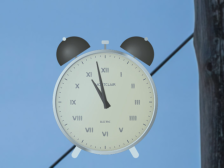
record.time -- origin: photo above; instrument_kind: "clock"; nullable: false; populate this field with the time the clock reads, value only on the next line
10:58
